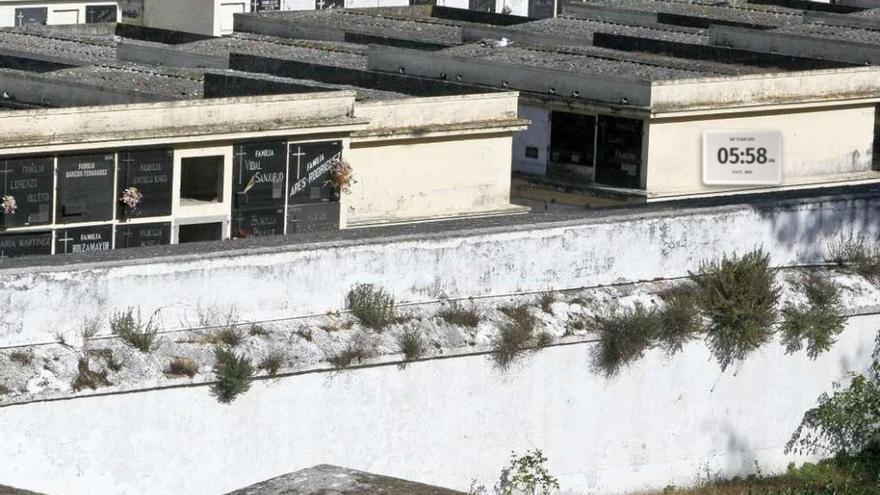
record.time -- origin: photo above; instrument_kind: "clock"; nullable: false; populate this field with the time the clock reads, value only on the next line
5:58
